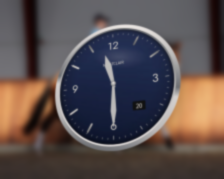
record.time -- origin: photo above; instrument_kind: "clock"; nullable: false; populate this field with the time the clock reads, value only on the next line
11:30
